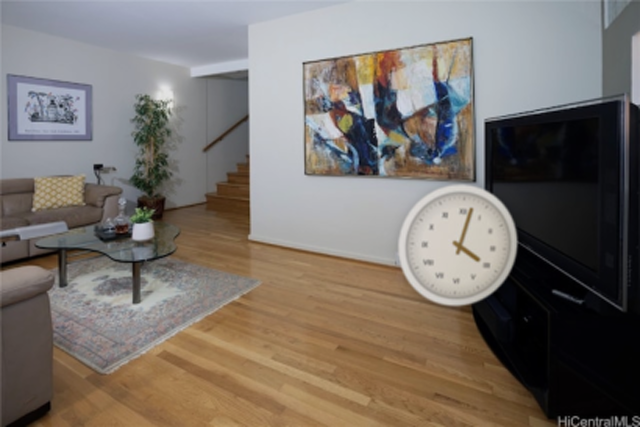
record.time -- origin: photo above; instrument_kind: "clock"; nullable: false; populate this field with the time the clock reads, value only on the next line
4:02
